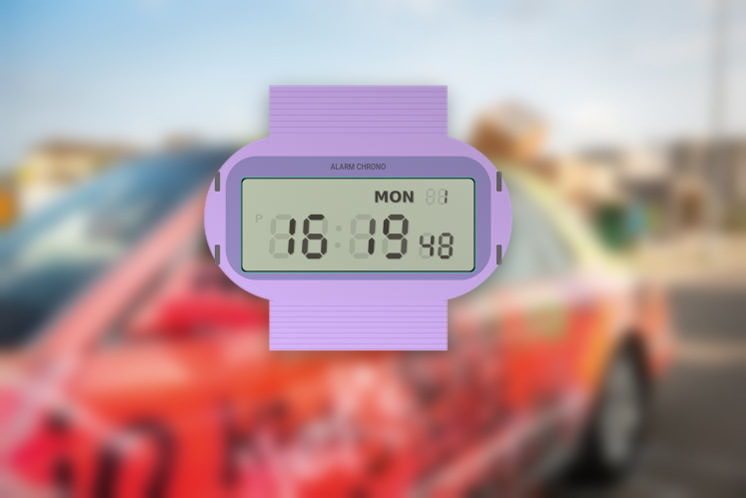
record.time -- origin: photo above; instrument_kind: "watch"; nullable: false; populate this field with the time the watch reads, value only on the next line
16:19:48
